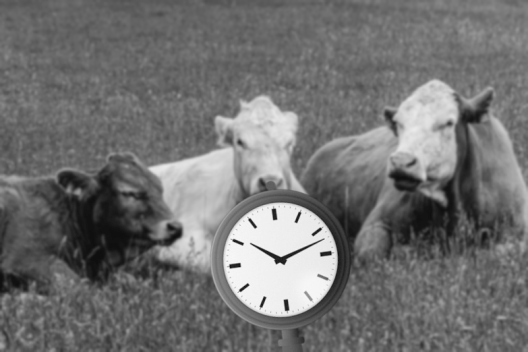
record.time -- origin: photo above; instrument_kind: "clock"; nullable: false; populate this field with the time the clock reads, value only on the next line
10:12
